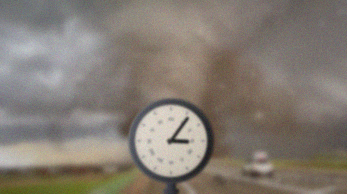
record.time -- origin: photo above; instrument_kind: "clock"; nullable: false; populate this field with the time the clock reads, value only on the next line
3:06
